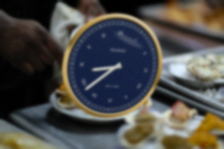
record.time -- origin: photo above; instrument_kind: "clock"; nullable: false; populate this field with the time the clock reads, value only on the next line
8:38
